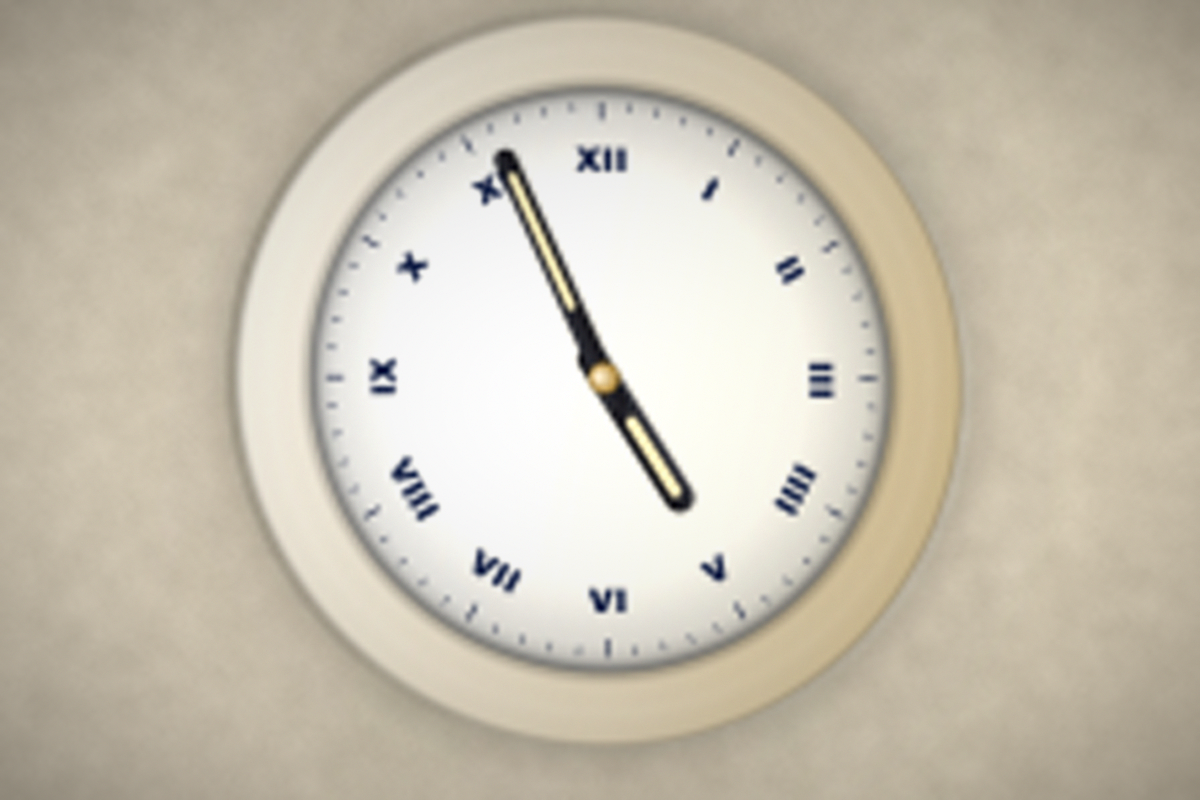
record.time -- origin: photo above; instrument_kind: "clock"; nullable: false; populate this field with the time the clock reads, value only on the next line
4:56
